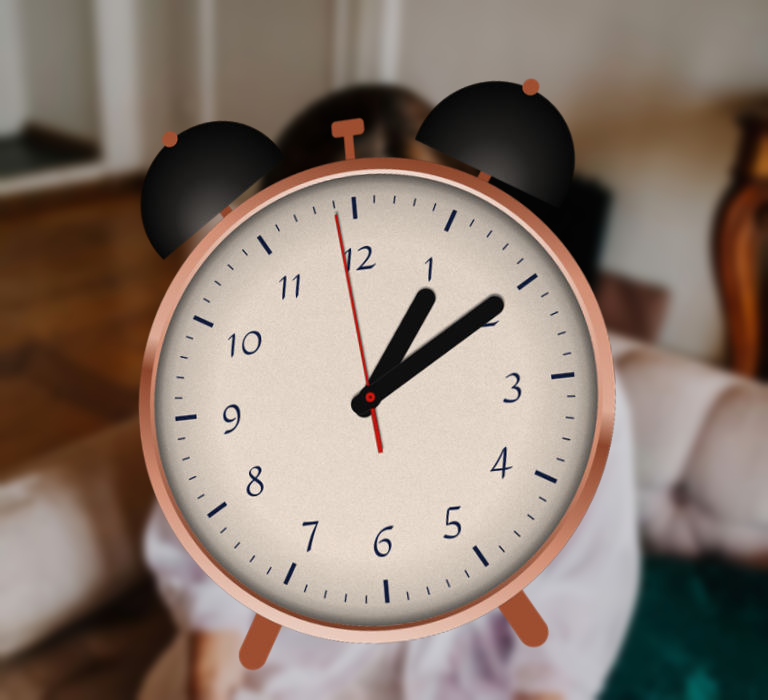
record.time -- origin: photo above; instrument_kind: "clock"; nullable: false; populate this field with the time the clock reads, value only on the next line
1:09:59
